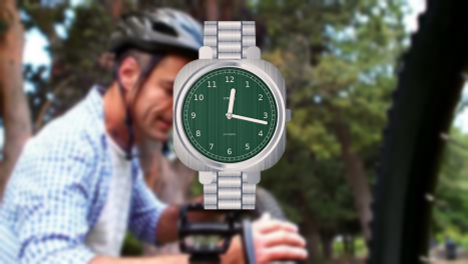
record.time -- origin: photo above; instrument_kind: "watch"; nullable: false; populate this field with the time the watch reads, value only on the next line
12:17
